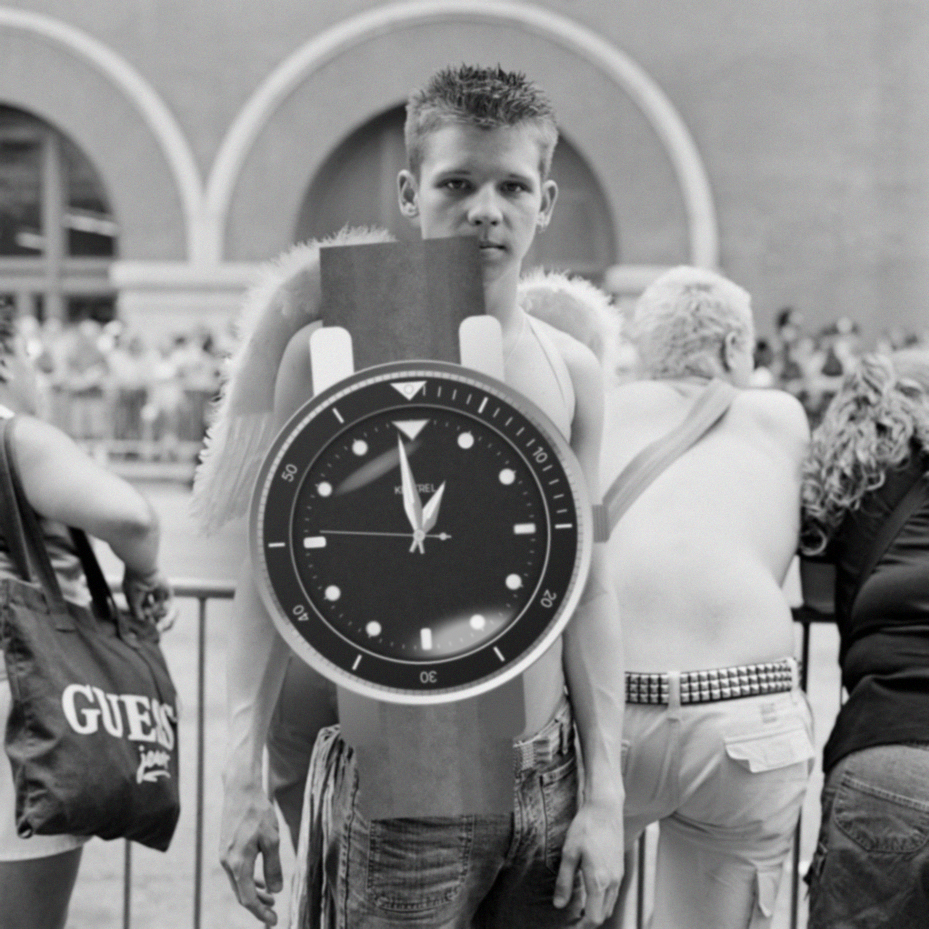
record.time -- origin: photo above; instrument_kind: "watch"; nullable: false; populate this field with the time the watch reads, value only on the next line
12:58:46
